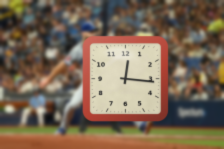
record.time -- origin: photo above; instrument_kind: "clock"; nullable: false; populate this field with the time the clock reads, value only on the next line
12:16
